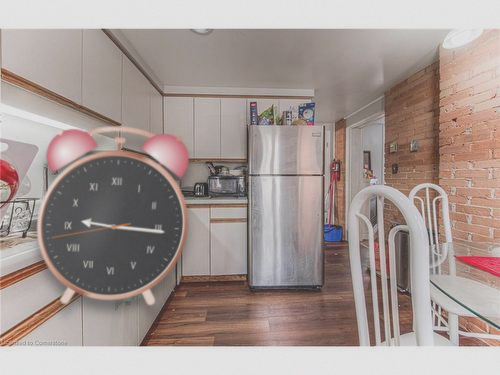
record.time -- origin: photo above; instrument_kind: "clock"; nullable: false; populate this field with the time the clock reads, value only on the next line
9:15:43
